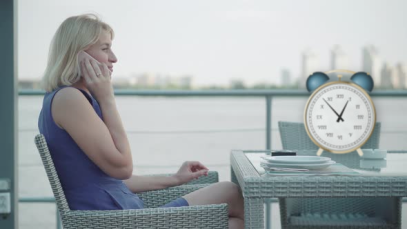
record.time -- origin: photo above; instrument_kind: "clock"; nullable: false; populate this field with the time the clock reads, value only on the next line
12:53
